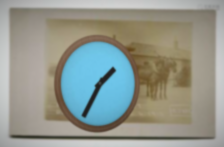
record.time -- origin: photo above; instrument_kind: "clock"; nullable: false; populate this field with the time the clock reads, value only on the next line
1:35
